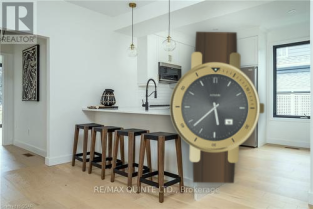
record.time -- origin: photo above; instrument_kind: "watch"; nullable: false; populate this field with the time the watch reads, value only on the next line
5:38
